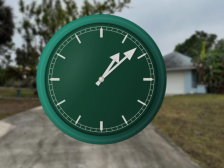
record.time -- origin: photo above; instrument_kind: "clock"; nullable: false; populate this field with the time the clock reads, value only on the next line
1:08
